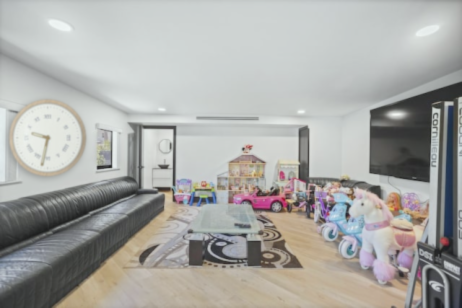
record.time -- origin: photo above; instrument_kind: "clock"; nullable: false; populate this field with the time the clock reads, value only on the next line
9:32
